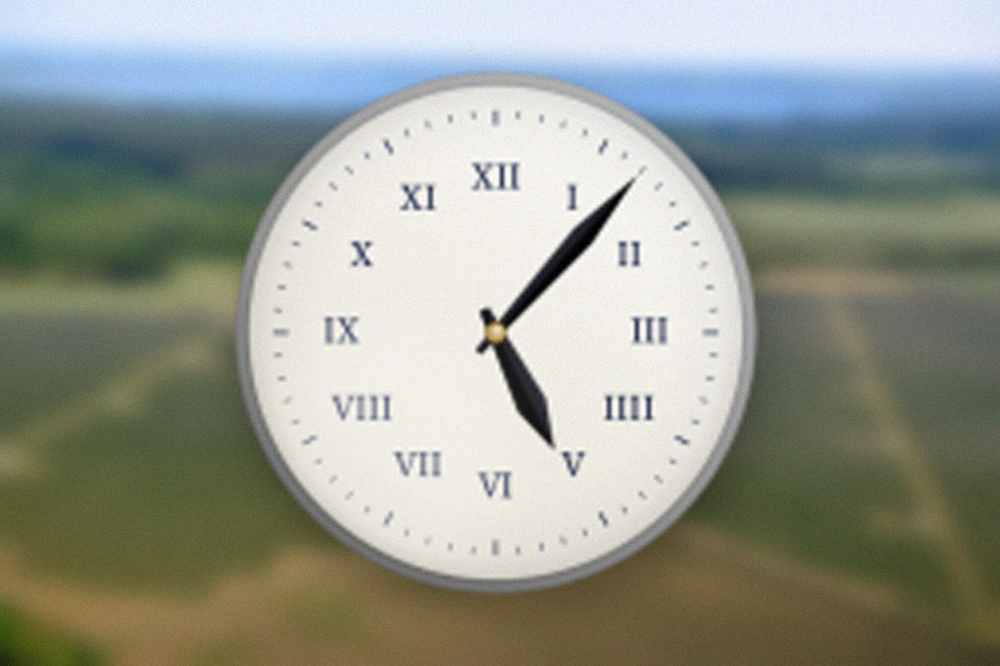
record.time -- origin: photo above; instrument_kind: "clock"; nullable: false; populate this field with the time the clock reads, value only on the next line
5:07
